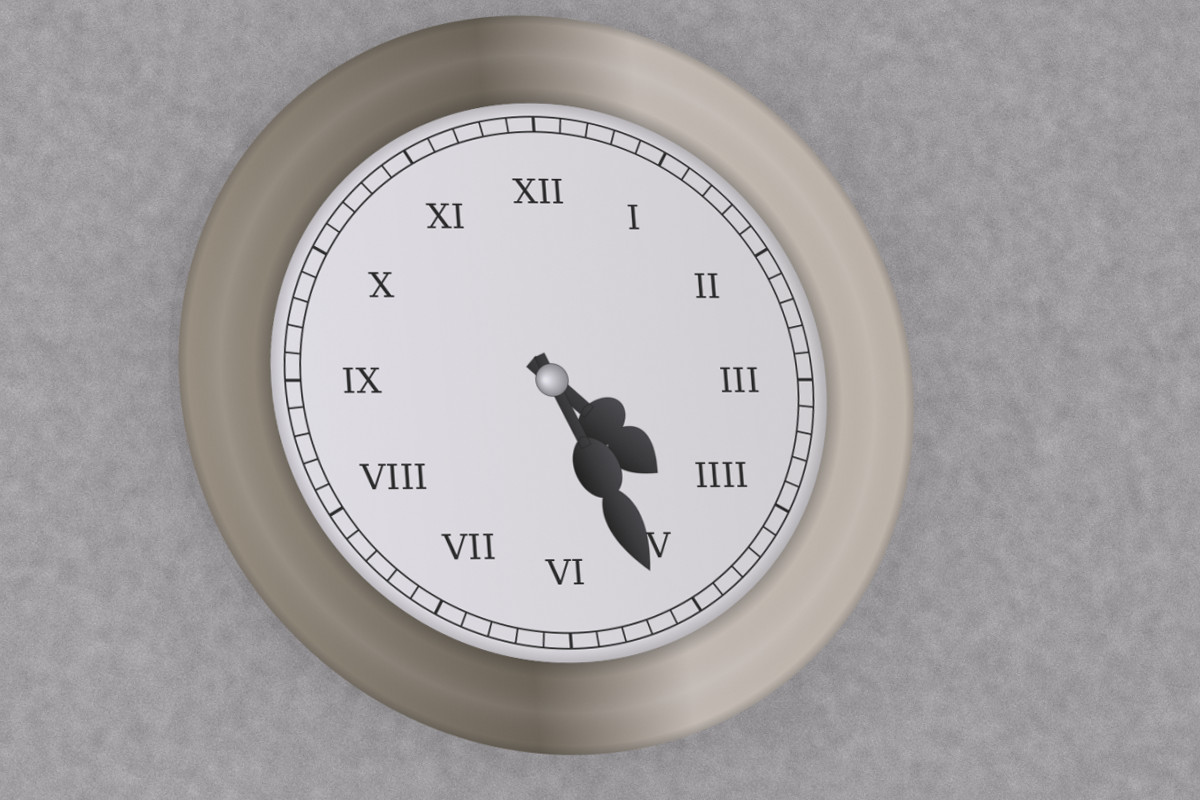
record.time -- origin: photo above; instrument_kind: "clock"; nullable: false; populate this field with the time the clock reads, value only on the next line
4:26
